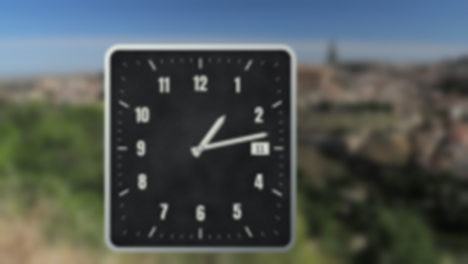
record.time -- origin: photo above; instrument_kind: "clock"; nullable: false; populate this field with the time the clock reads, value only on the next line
1:13
